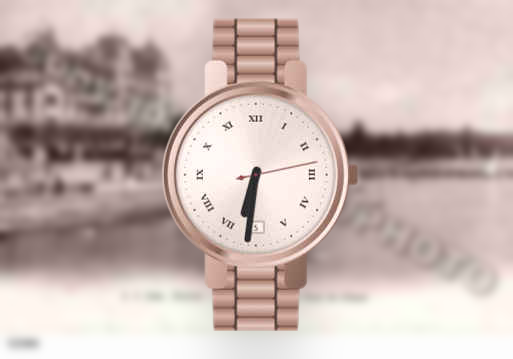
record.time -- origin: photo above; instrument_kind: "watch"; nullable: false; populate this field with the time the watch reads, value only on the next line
6:31:13
